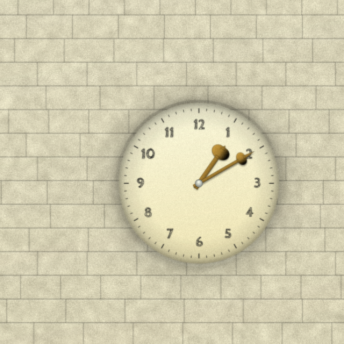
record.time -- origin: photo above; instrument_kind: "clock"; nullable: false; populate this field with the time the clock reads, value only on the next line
1:10
